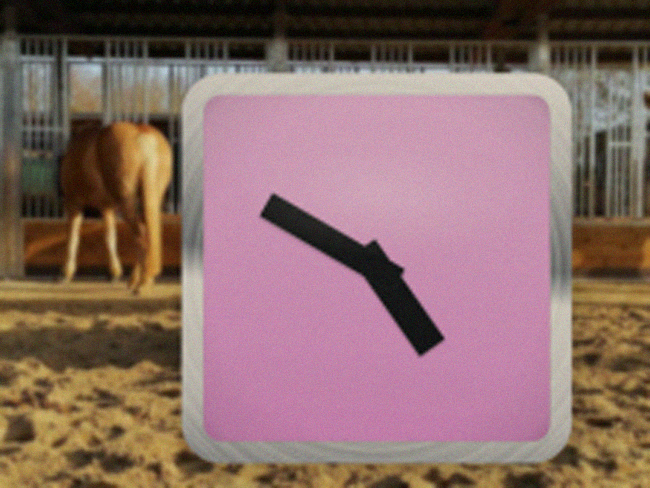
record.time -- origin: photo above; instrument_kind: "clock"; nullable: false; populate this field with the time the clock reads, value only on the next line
4:50
